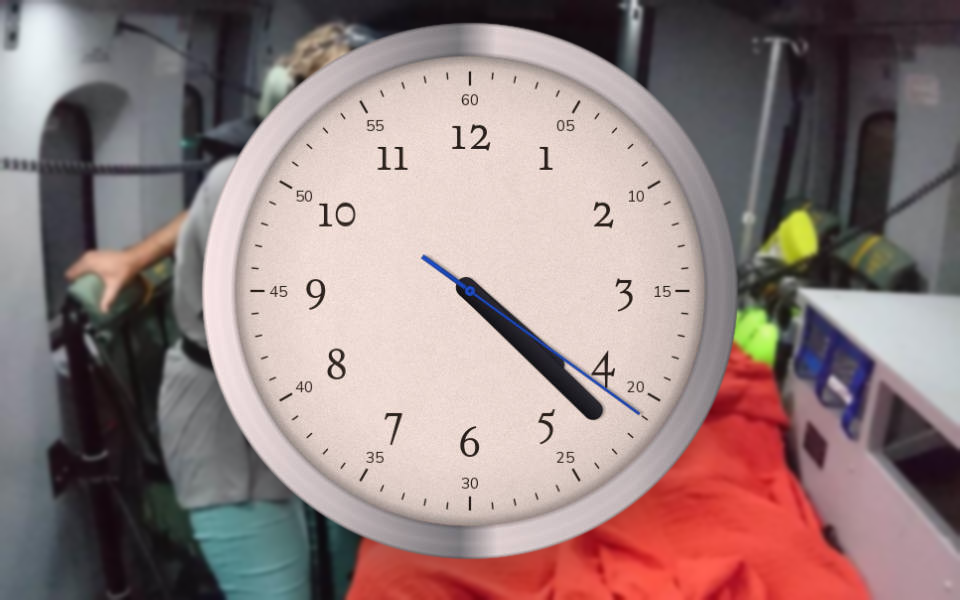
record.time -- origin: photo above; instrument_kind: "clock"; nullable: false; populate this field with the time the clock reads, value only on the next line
4:22:21
